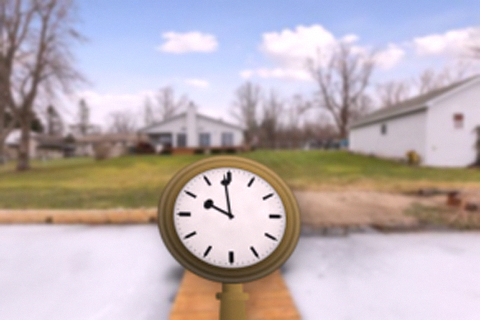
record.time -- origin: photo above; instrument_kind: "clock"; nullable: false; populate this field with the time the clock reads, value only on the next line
9:59
